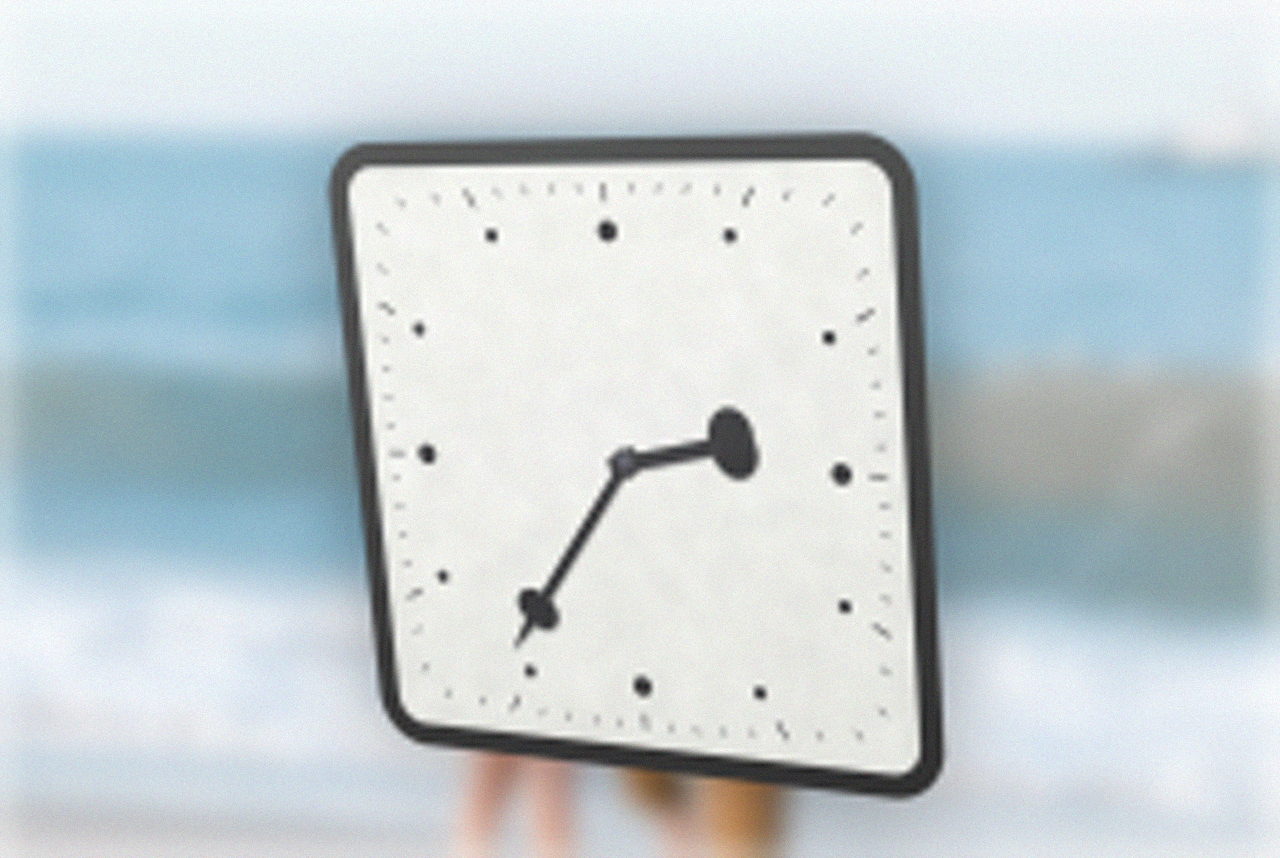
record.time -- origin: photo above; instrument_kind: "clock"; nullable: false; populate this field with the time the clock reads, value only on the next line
2:36
